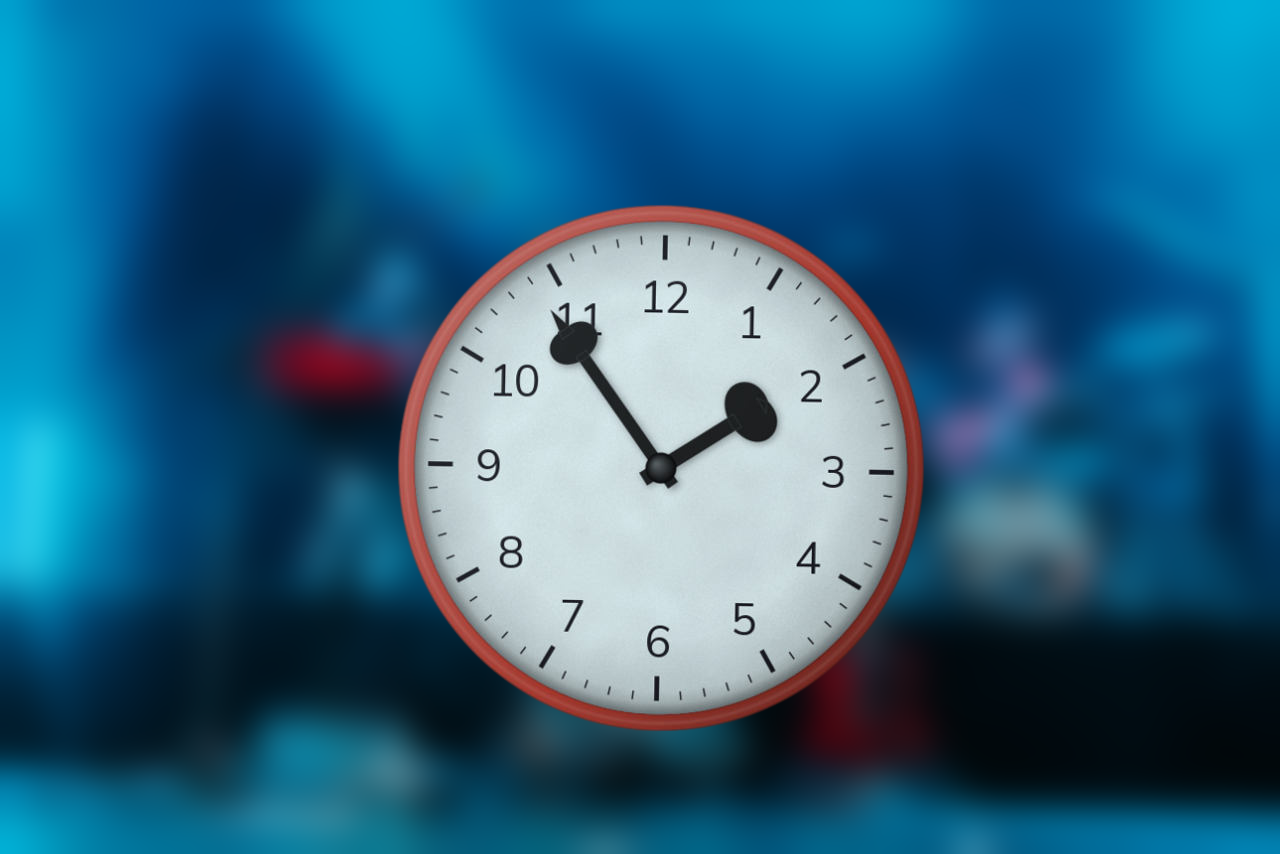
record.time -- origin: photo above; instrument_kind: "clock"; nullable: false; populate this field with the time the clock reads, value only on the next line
1:54
